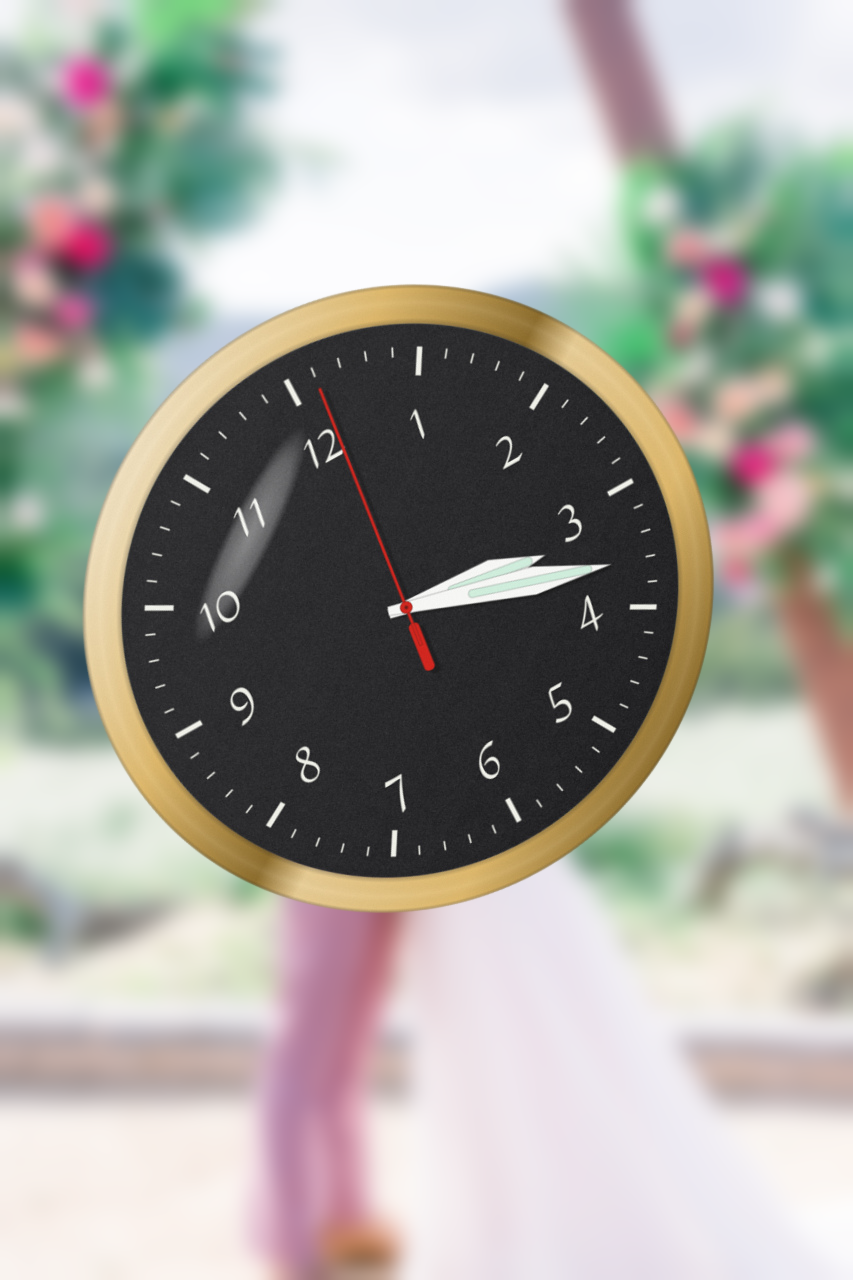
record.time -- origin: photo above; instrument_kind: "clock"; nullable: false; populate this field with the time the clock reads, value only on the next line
3:18:01
